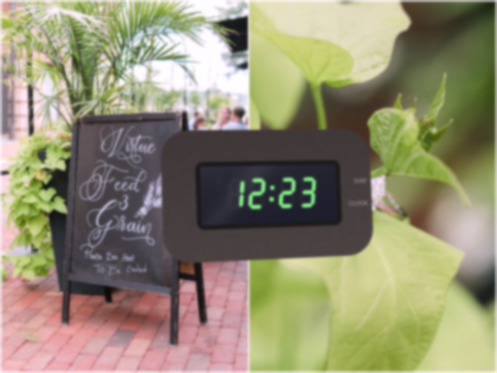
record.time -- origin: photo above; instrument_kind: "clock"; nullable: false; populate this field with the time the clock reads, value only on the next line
12:23
